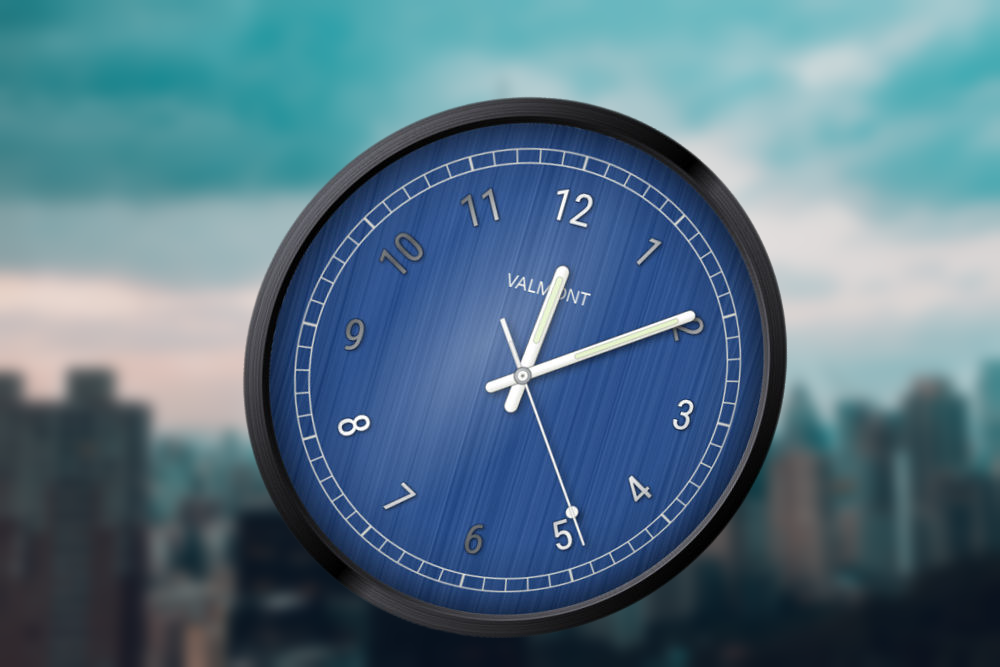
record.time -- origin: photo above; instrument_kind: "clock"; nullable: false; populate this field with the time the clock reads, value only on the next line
12:09:24
